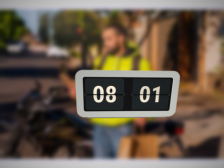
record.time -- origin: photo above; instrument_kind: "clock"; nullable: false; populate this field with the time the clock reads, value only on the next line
8:01
